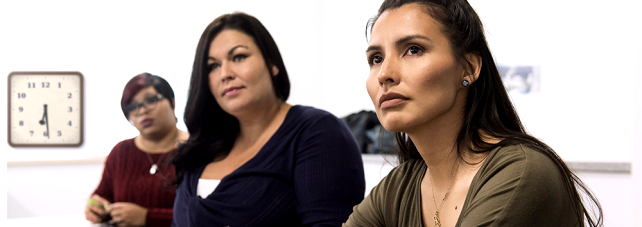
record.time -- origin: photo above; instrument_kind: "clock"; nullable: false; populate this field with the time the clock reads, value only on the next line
6:29
